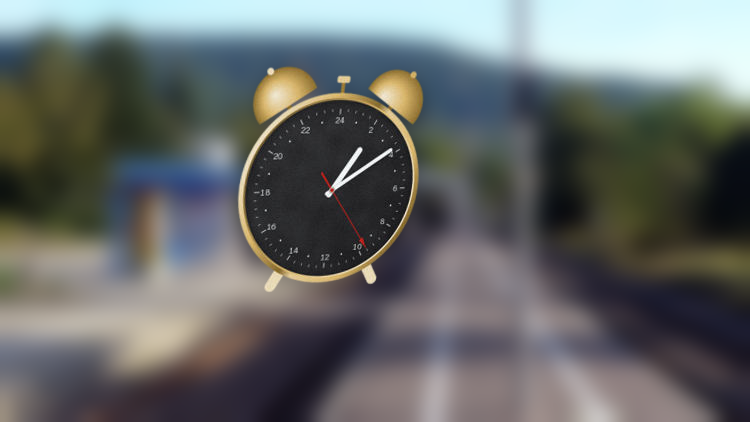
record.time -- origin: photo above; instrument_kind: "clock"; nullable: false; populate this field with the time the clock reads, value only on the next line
2:09:24
